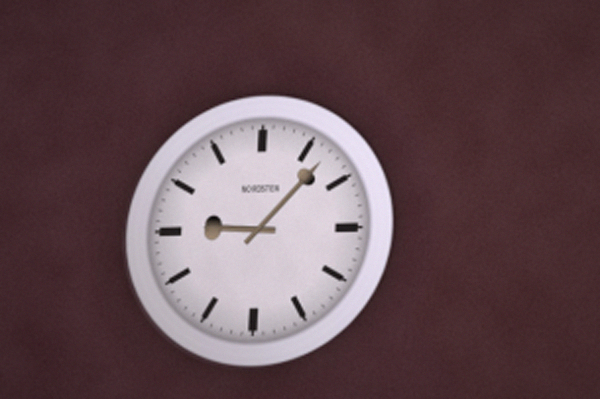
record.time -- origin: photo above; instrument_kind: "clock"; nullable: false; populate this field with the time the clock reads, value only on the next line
9:07
